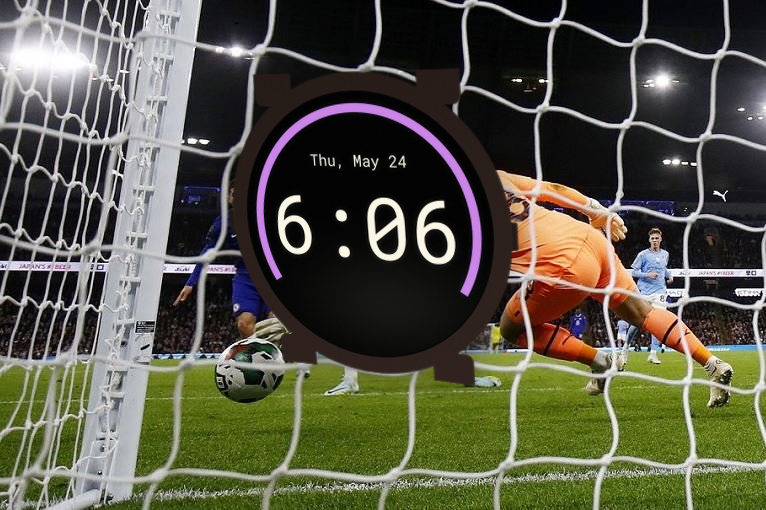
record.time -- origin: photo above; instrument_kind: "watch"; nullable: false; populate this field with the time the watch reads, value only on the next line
6:06
